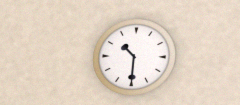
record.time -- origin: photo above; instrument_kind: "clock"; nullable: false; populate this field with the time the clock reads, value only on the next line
10:30
